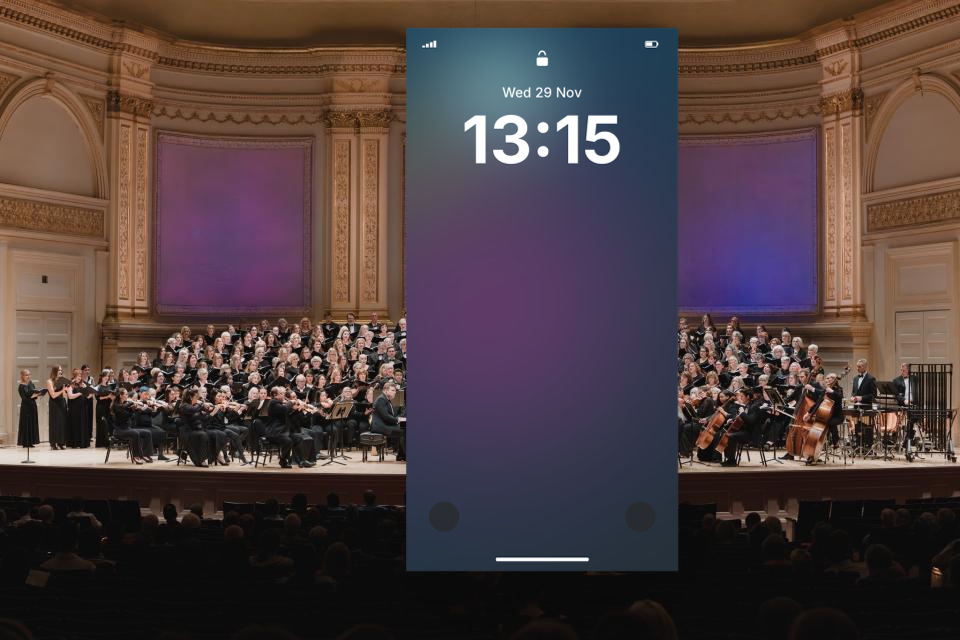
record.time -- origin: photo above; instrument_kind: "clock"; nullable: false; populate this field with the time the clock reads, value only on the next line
13:15
